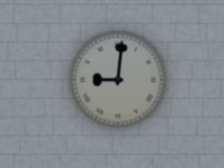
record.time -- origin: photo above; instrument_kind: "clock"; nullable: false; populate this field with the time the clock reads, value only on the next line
9:01
